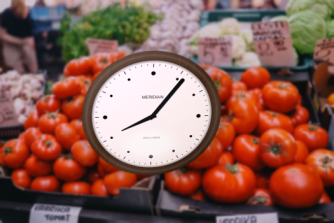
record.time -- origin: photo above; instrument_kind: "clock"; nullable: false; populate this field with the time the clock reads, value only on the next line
8:06
